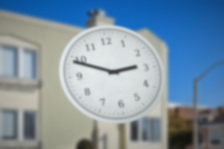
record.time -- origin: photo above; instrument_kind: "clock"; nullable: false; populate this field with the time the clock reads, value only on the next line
2:49
